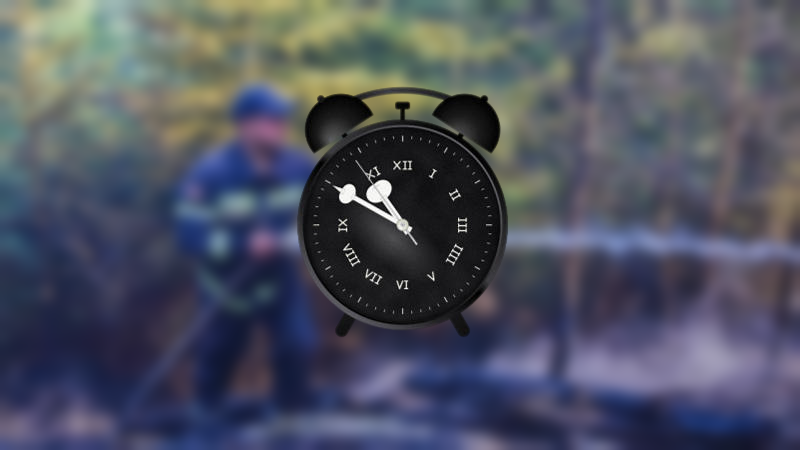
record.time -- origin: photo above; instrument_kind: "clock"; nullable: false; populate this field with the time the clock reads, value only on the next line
10:49:54
